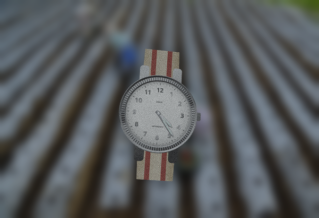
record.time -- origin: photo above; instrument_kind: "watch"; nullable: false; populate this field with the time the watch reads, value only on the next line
4:24
